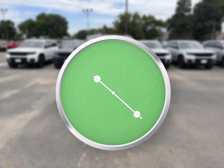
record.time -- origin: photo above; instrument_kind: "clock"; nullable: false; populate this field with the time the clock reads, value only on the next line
10:22
